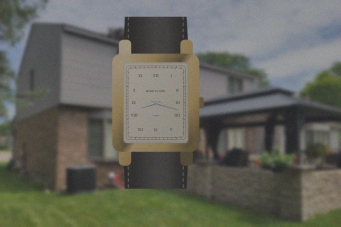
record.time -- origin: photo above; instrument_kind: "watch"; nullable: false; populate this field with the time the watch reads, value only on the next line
8:18
